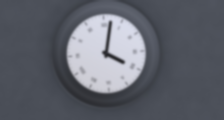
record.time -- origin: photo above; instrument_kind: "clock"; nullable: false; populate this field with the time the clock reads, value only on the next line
4:02
